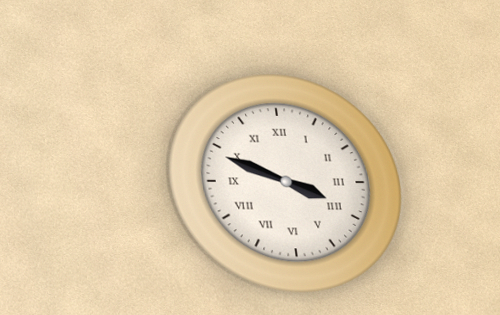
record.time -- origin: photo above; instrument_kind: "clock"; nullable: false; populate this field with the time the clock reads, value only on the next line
3:49
